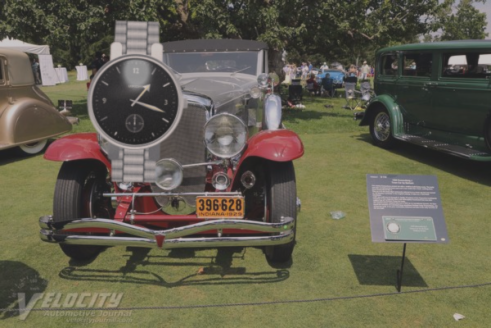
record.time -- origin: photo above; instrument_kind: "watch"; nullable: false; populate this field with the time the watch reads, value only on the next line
1:18
